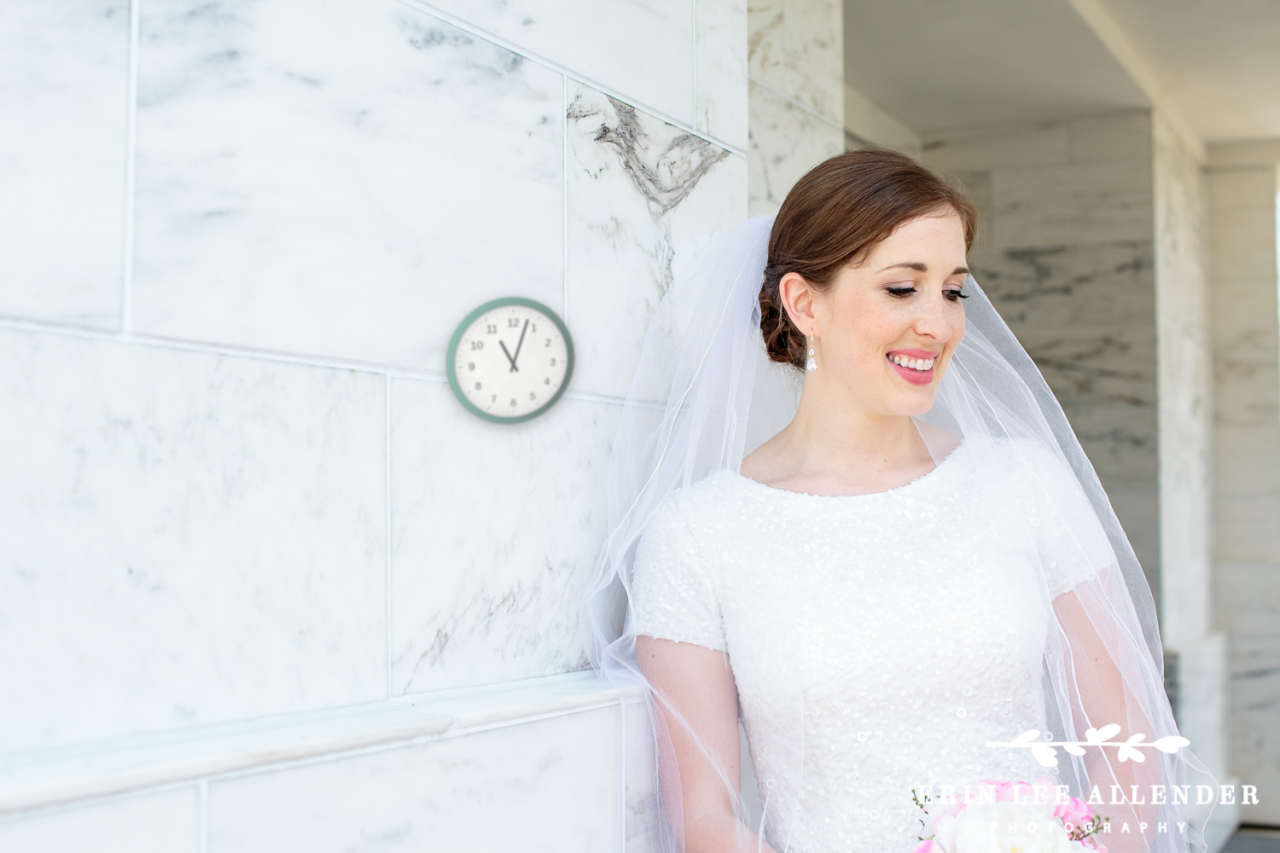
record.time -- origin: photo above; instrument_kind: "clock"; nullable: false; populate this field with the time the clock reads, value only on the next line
11:03
